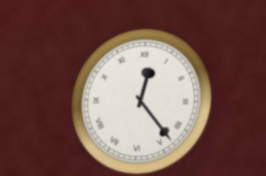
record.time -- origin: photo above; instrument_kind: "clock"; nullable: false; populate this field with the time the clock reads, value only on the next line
12:23
